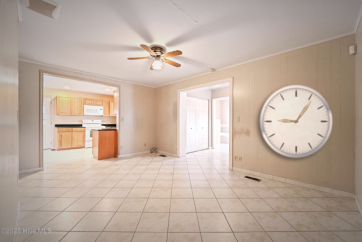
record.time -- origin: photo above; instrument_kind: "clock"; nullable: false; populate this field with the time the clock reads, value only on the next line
9:06
